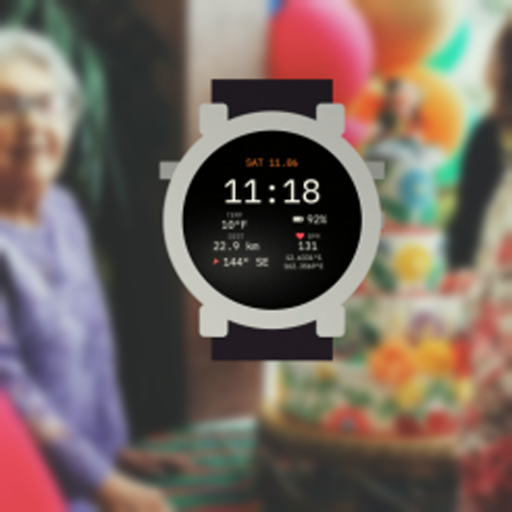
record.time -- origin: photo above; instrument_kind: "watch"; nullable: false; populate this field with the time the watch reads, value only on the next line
11:18
